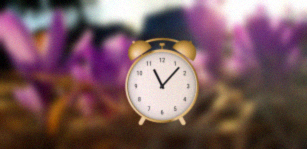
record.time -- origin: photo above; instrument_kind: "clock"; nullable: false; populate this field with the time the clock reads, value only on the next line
11:07
